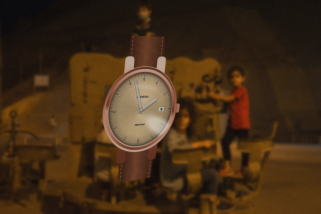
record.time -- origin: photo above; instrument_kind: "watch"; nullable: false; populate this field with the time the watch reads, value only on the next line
1:57
